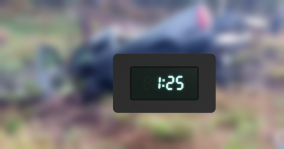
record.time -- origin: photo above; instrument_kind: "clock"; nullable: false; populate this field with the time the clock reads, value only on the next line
1:25
